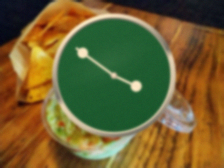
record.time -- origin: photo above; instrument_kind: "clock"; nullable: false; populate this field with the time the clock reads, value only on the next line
3:51
